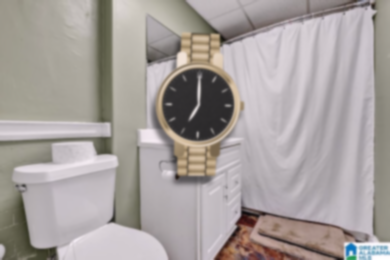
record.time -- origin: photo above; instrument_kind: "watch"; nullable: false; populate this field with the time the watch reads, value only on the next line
7:00
